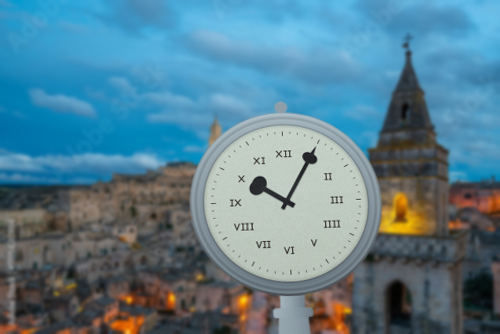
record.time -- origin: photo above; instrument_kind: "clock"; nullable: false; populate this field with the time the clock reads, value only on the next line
10:05
